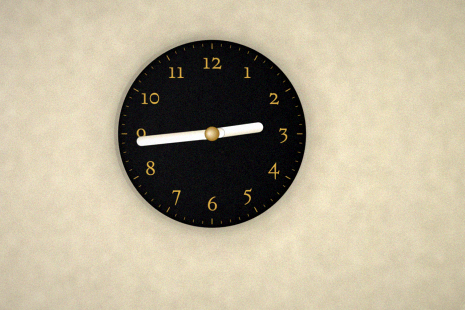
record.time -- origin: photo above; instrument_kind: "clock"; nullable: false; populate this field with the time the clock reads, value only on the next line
2:44
